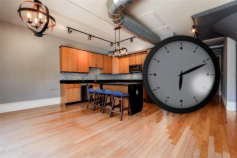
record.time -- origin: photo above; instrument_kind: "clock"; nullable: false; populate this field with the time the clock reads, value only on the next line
6:11
